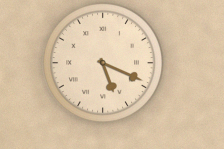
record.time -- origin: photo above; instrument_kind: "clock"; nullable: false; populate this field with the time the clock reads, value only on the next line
5:19
